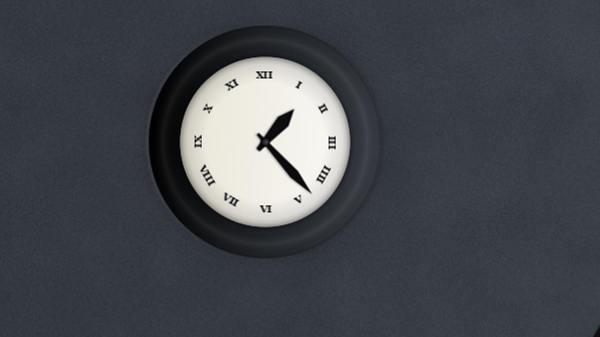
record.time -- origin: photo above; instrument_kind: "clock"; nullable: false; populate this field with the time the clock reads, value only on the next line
1:23
